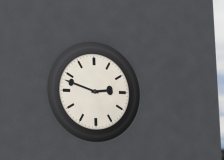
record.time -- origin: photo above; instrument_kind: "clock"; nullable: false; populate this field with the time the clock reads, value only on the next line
2:48
